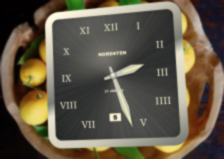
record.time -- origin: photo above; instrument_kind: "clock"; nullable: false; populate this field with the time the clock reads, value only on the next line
2:27
